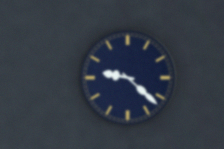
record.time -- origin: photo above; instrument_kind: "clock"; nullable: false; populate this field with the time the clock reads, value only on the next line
9:22
